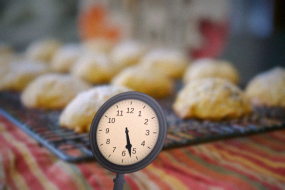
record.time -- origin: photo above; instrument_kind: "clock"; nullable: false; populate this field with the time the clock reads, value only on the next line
5:27
